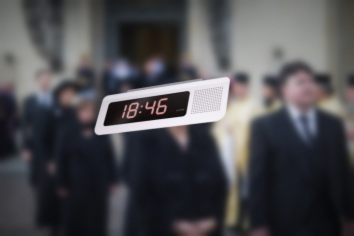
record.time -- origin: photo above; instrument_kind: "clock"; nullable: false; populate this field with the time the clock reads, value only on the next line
18:46
